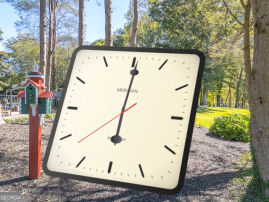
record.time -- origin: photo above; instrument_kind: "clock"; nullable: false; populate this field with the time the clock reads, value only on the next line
6:00:38
